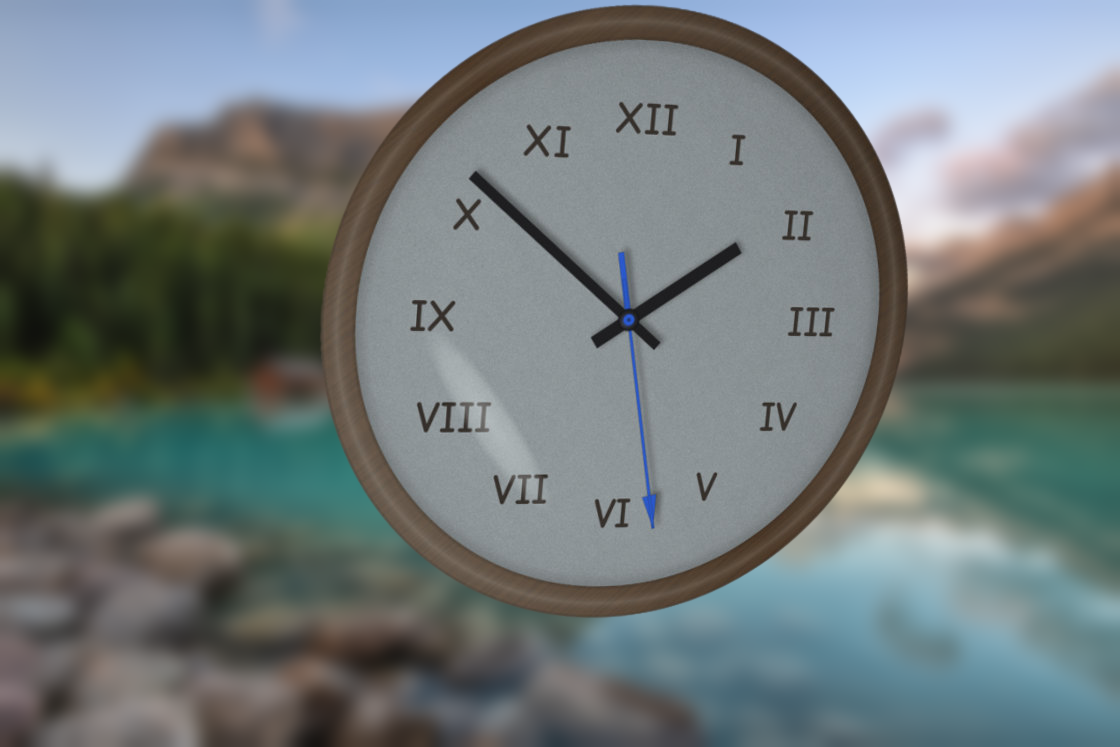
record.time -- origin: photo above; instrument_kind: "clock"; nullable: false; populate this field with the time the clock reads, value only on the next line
1:51:28
